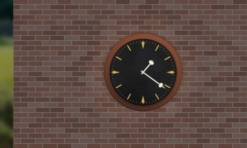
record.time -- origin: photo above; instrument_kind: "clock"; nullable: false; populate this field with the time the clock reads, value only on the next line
1:21
